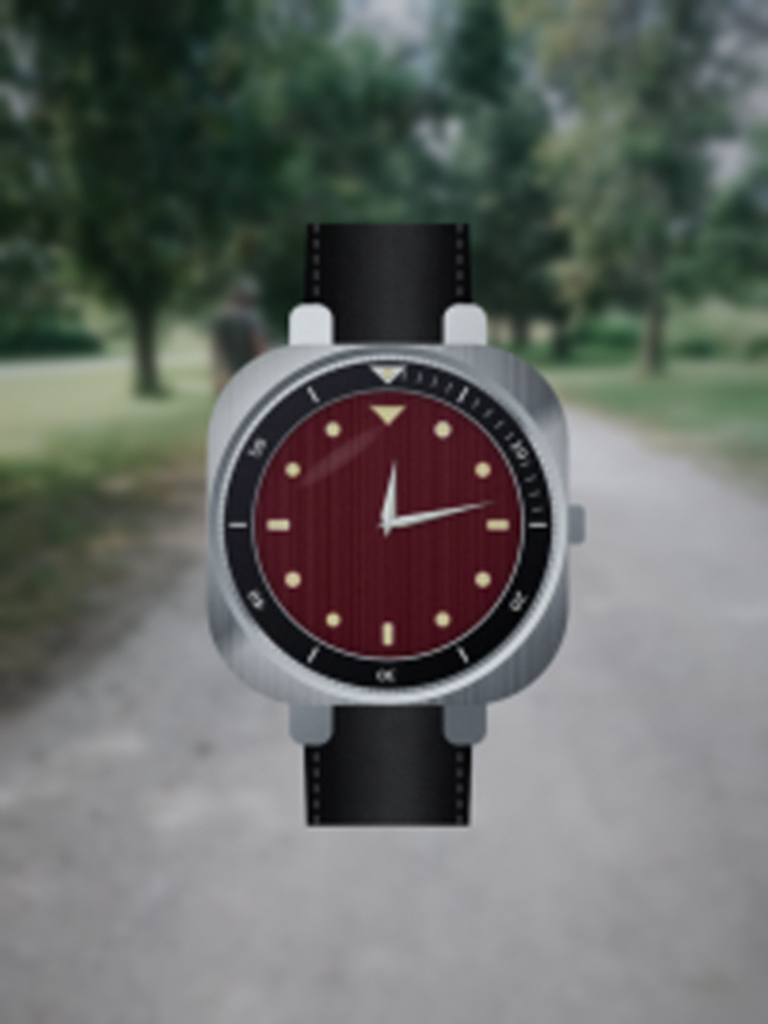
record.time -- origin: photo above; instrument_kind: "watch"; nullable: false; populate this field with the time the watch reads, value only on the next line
12:13
